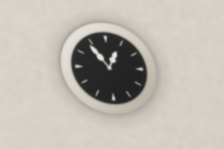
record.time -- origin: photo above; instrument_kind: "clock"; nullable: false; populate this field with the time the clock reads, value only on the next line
12:54
